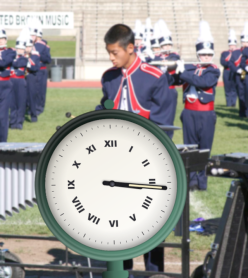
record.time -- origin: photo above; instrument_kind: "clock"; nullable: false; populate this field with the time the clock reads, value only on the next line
3:16
